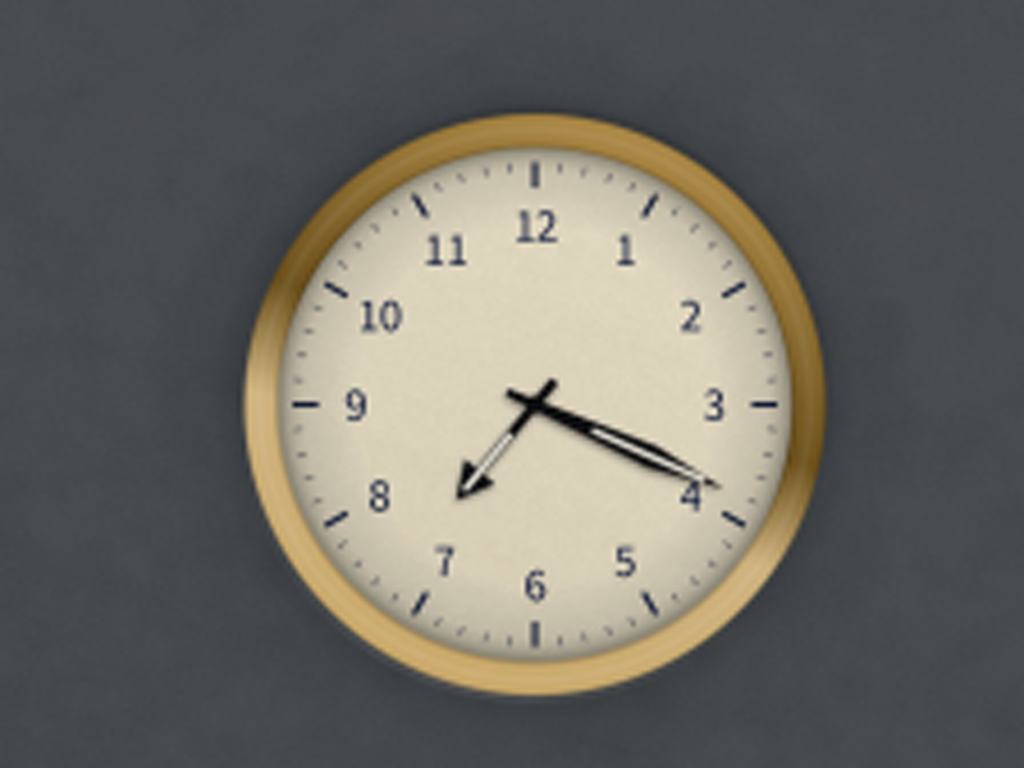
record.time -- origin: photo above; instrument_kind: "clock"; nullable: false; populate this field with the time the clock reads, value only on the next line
7:19
